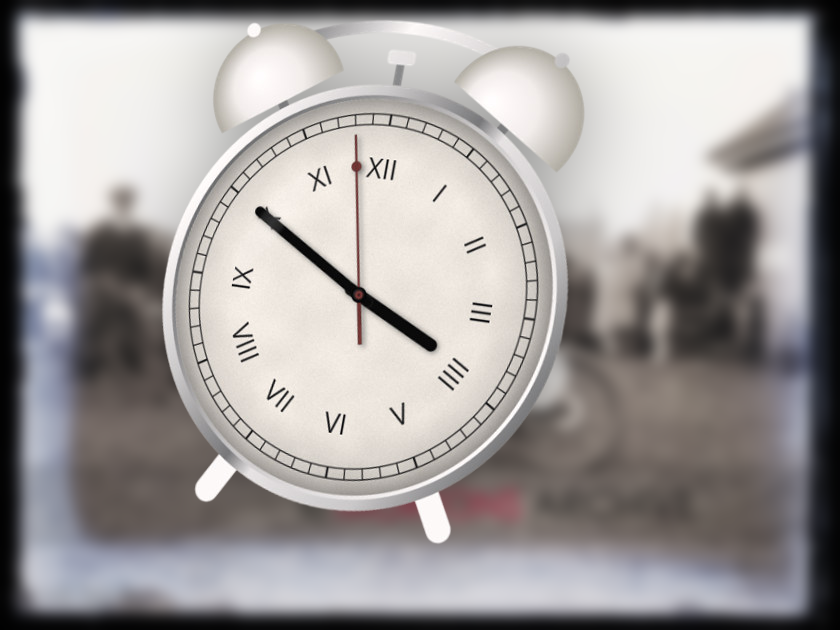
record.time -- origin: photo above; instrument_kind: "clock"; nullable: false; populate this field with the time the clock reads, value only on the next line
3:49:58
